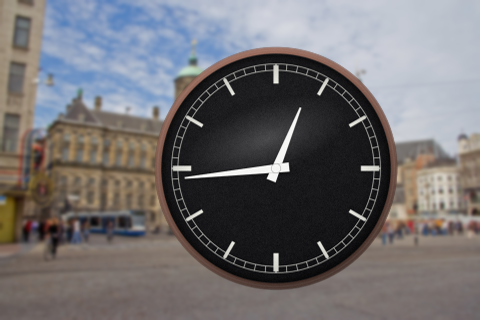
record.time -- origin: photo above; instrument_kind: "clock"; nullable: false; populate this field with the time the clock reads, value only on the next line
12:44
